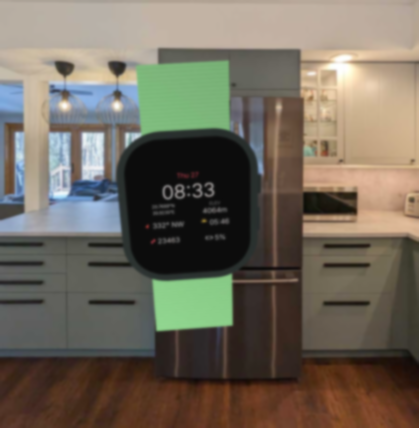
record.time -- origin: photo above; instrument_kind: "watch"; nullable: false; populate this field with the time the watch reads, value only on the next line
8:33
